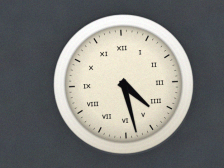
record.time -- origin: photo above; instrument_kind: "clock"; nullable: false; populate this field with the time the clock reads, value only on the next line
4:28
